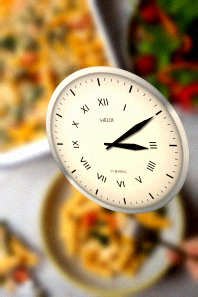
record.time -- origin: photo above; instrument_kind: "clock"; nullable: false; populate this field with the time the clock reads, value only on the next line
3:10
